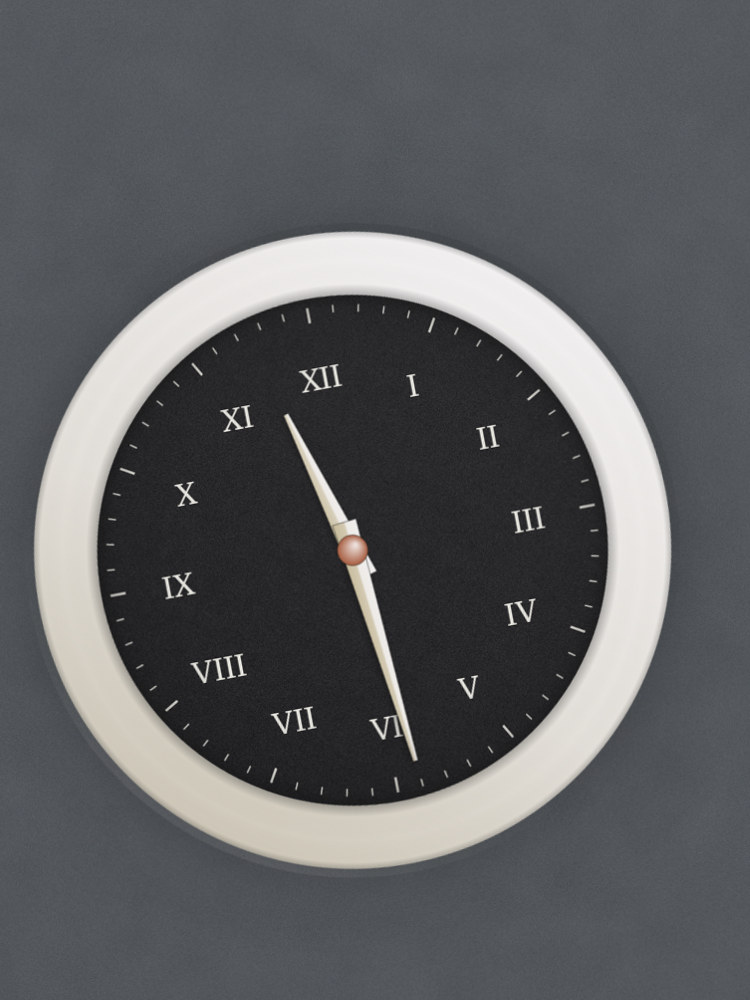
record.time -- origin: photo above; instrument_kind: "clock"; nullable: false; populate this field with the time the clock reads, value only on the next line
11:29
